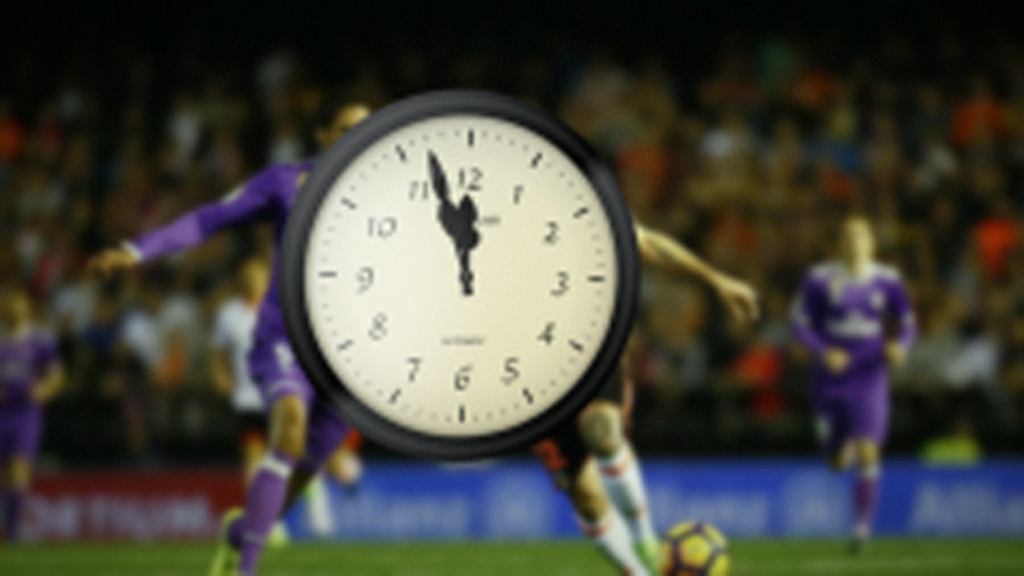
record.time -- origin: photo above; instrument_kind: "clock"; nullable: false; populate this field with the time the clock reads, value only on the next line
11:57
